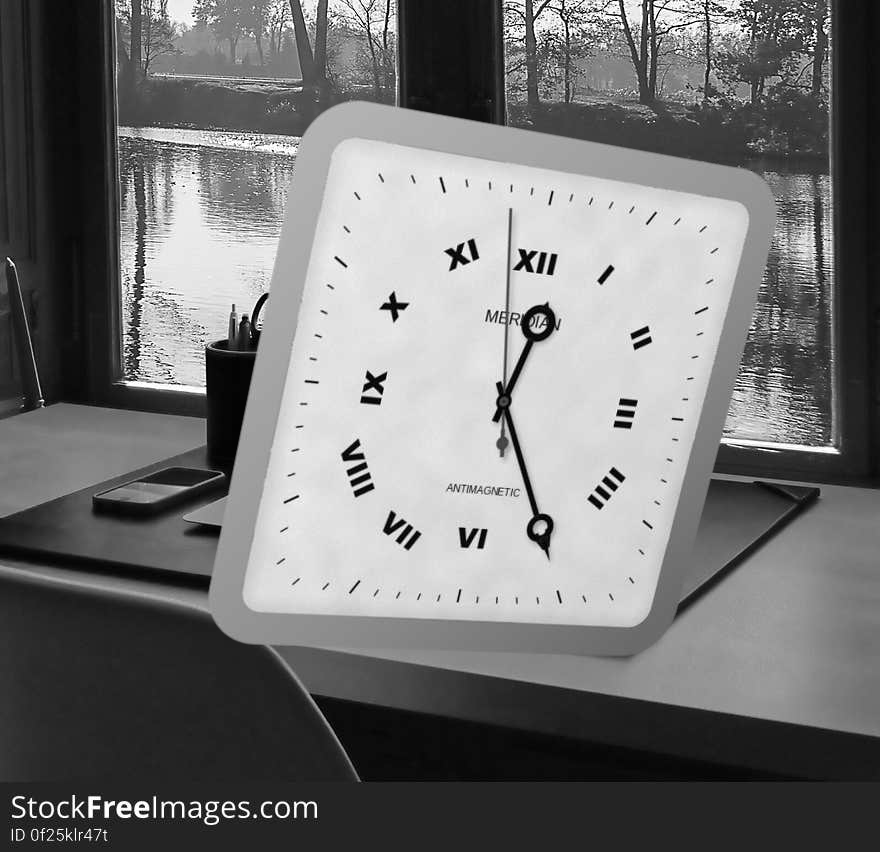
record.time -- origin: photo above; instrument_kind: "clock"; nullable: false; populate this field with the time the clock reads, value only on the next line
12:24:58
